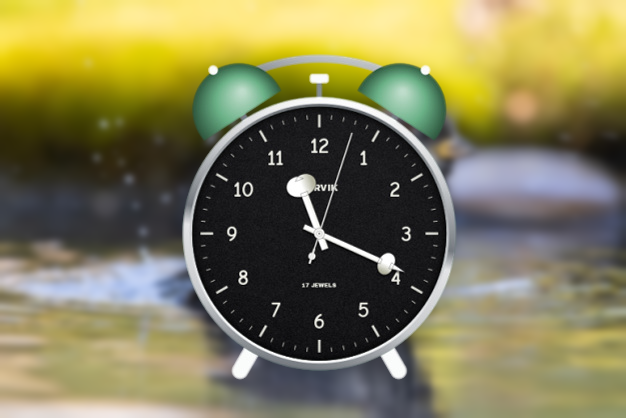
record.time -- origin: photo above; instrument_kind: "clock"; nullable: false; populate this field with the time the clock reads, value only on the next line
11:19:03
